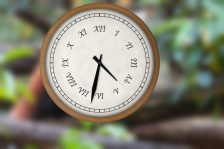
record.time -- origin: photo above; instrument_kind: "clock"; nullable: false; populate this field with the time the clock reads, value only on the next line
4:32
